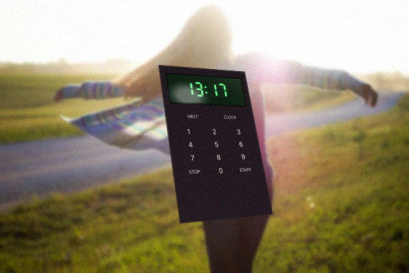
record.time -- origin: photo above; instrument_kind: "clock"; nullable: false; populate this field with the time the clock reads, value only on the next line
13:17
